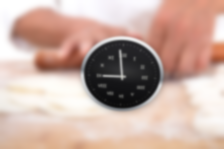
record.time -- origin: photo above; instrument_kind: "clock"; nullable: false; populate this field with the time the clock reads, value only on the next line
8:59
